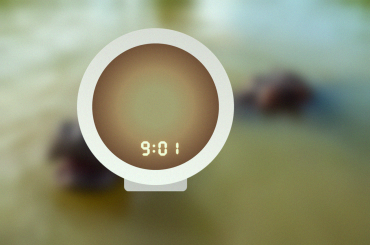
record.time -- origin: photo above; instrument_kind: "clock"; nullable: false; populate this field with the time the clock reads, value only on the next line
9:01
